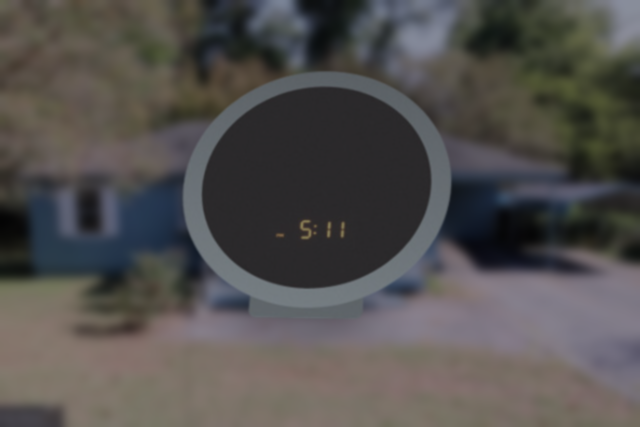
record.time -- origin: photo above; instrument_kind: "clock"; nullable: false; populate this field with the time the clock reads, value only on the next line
5:11
